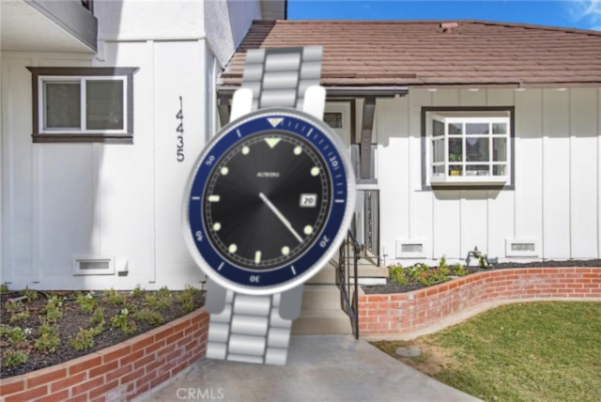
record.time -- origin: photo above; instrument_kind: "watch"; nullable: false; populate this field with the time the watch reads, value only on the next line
4:22
